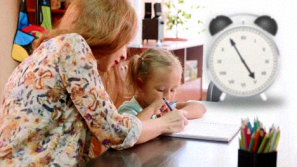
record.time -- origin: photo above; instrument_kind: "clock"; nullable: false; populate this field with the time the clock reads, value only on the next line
4:55
